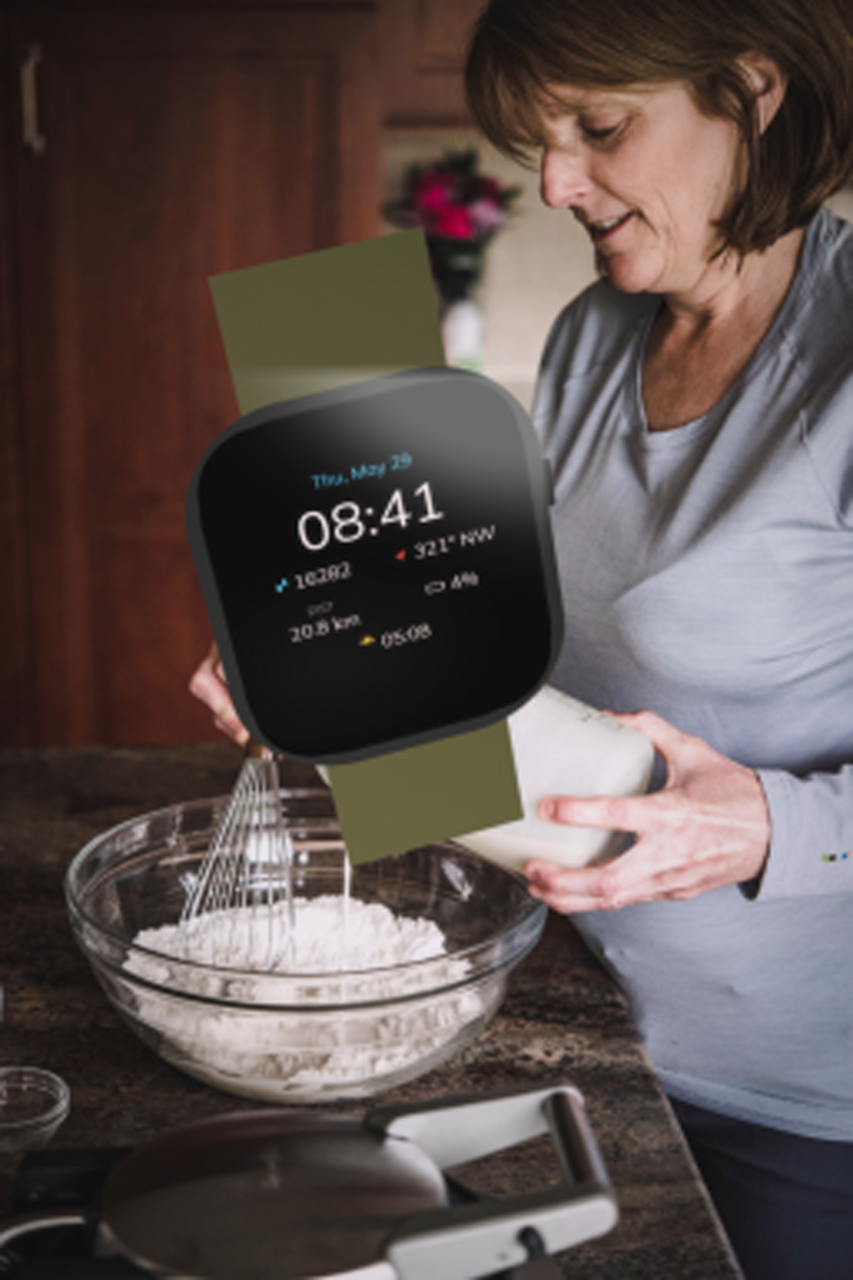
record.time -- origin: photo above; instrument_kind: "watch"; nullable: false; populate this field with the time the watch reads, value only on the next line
8:41
